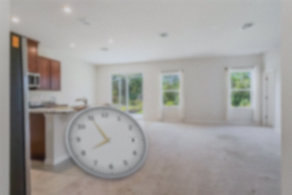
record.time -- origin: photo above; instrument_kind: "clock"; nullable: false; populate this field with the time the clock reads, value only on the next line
7:55
